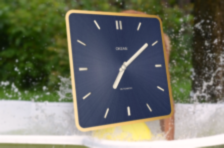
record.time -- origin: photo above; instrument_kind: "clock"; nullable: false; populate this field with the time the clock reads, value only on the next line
7:09
